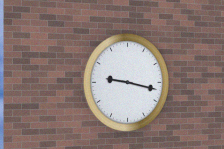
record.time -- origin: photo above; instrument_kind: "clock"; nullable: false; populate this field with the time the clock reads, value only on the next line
9:17
